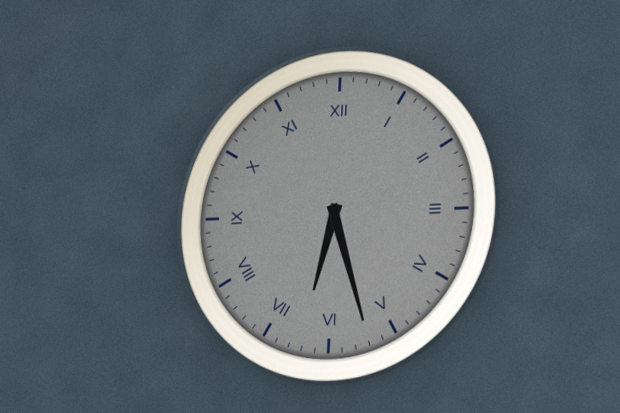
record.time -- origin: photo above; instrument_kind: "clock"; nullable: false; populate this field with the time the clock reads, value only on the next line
6:27
